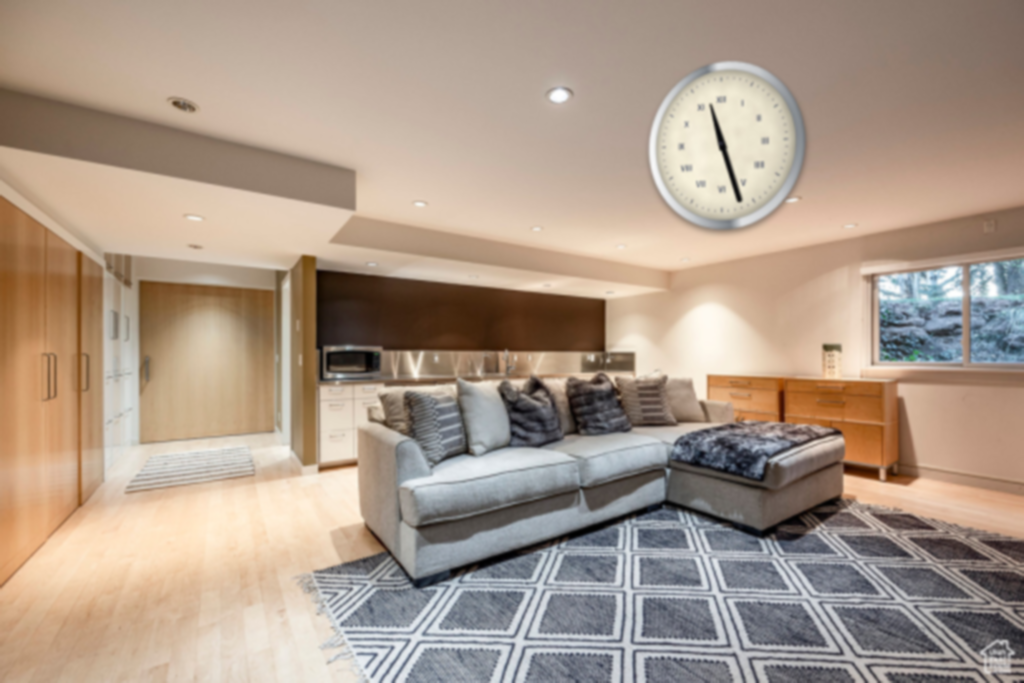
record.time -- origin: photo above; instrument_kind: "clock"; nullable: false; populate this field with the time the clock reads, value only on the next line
11:27
